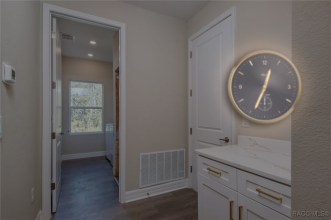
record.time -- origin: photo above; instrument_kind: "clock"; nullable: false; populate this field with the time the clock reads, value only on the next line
12:34
